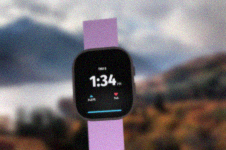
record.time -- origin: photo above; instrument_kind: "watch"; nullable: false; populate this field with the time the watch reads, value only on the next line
1:34
